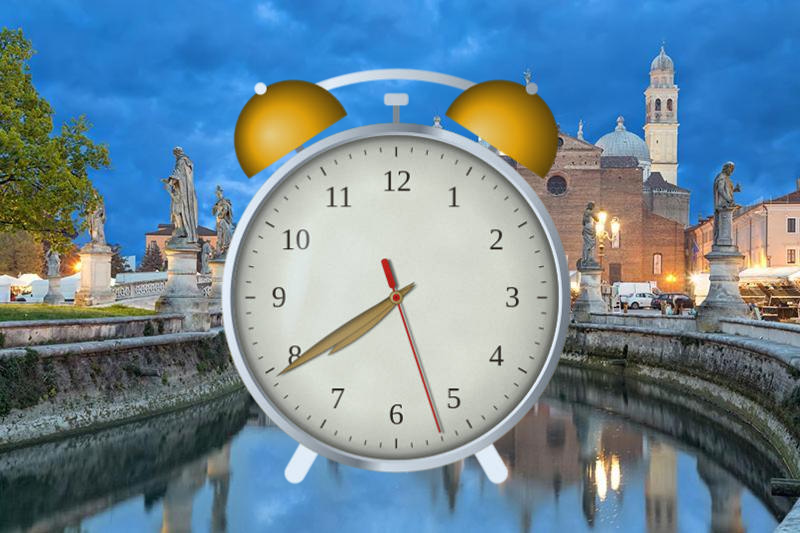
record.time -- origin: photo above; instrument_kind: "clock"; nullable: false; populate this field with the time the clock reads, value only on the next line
7:39:27
